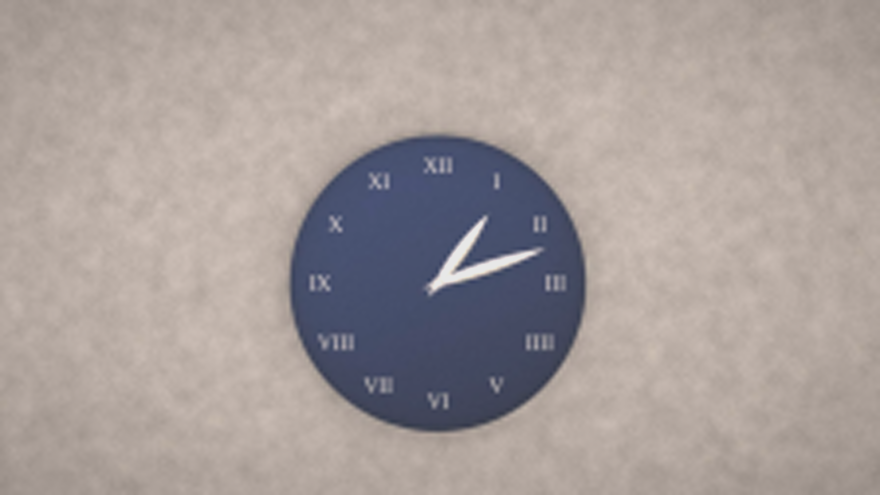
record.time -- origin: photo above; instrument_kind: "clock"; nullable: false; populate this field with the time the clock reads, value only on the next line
1:12
